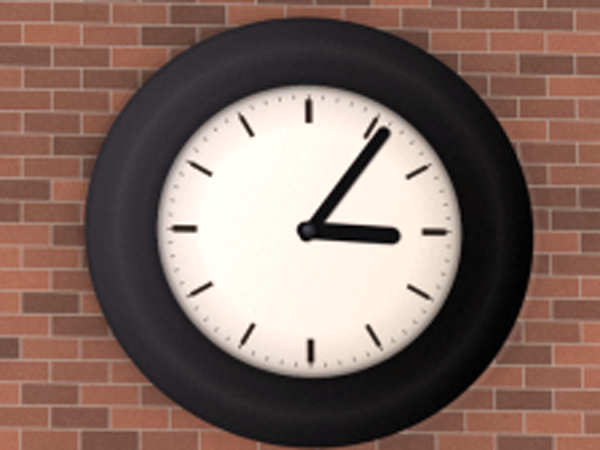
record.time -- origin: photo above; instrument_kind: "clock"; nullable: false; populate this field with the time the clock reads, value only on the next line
3:06
